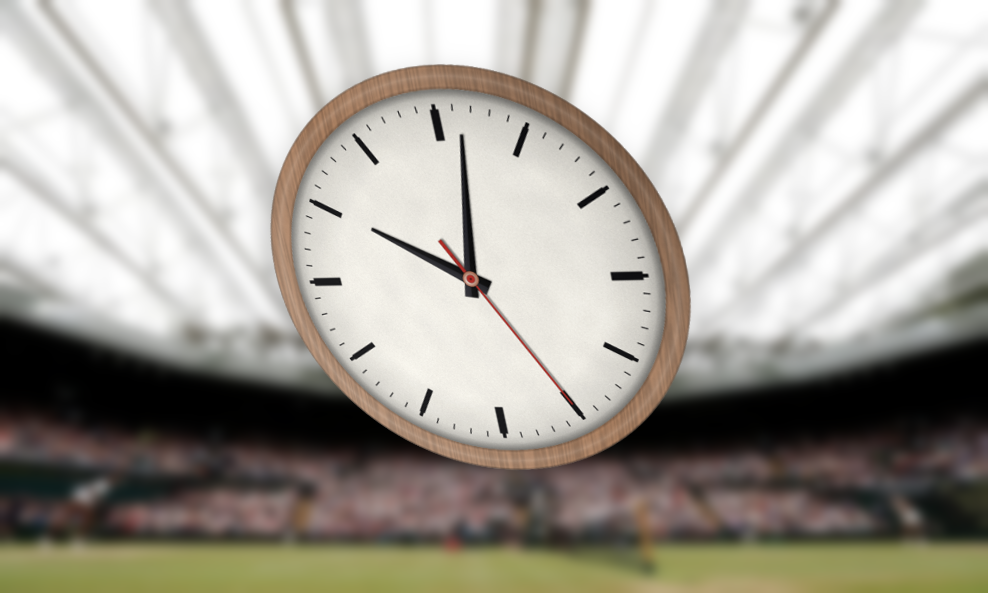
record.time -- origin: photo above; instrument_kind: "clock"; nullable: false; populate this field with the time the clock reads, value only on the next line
10:01:25
